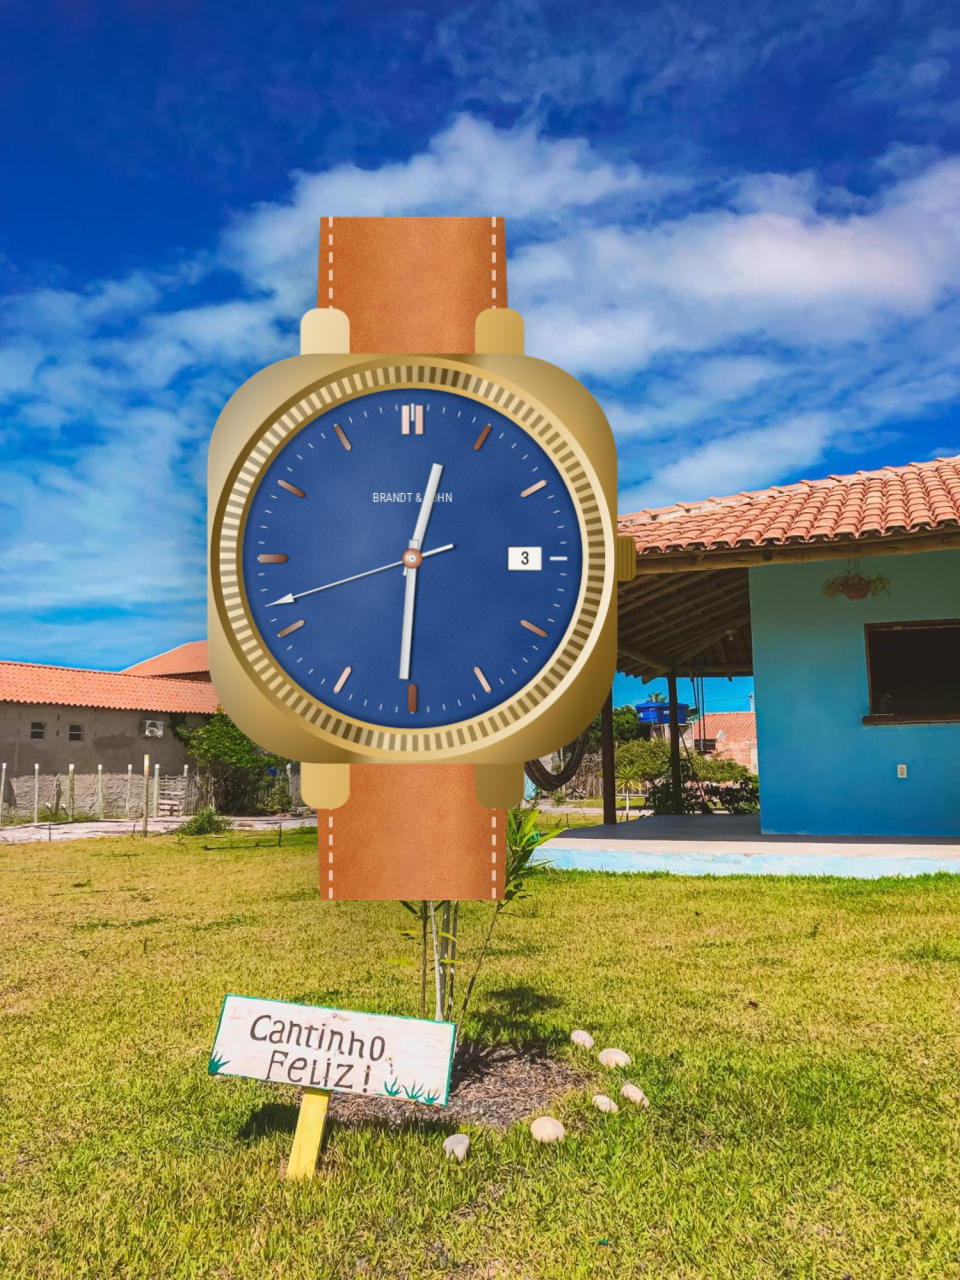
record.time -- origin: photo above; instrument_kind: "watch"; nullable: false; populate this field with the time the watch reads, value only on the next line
12:30:42
